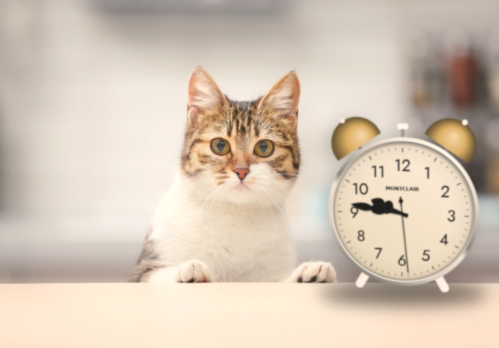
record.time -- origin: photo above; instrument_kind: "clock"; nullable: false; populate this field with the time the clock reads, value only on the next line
9:46:29
